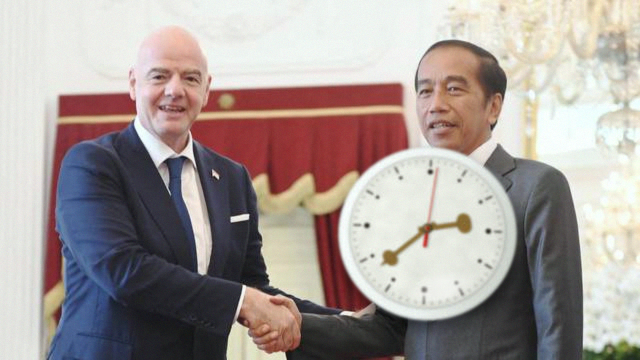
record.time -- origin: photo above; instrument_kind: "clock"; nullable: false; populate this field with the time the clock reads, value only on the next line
2:38:01
